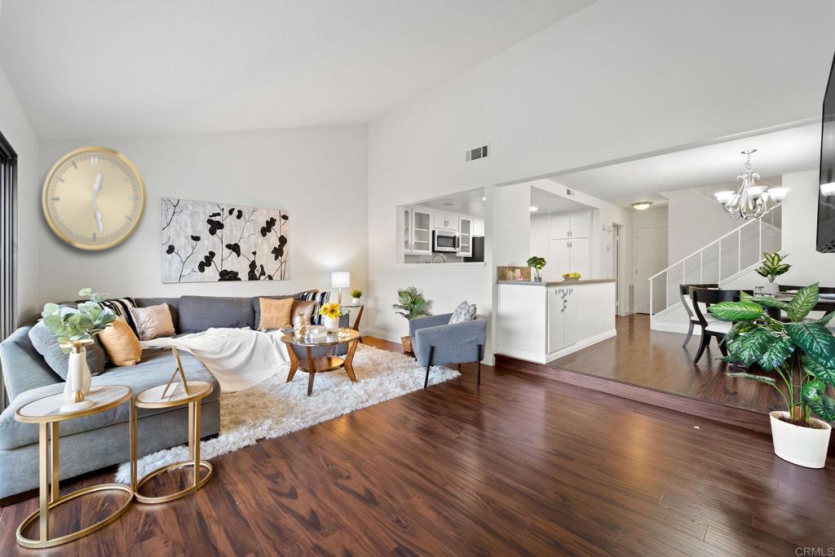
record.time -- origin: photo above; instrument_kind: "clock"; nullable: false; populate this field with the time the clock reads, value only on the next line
12:28
